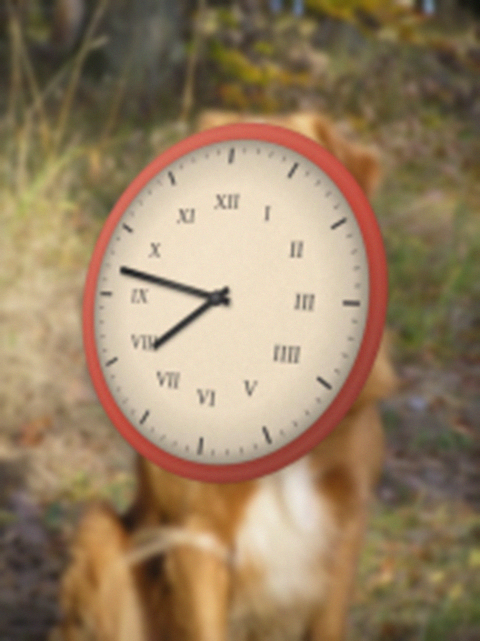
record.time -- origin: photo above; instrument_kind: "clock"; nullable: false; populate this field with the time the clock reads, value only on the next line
7:47
